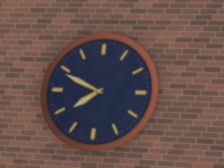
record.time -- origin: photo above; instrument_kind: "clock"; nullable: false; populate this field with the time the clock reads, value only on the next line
7:49
